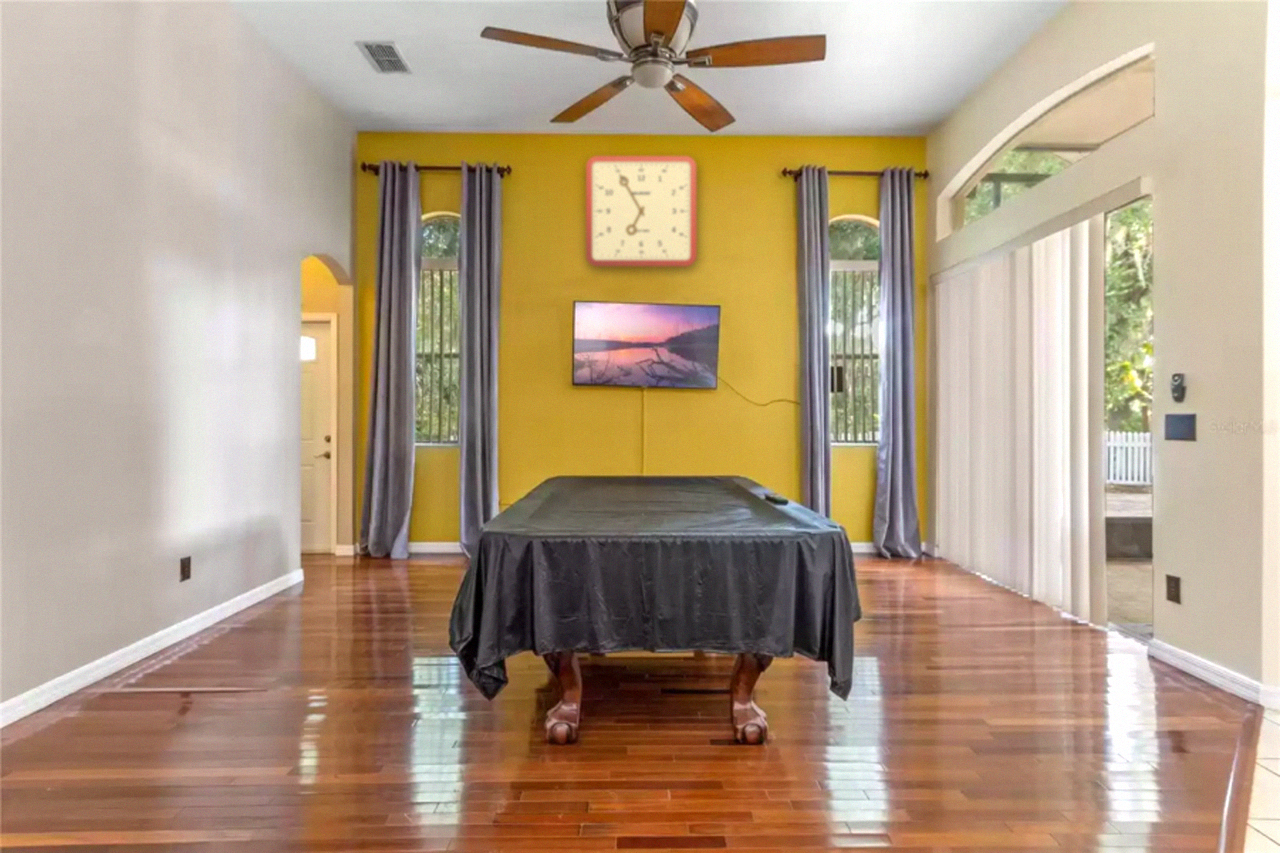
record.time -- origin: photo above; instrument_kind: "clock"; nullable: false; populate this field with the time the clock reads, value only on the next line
6:55
